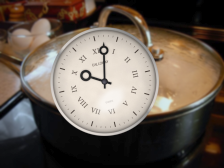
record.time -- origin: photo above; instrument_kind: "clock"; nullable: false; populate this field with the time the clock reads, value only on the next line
10:02
